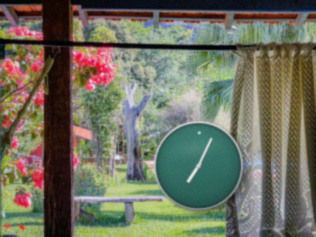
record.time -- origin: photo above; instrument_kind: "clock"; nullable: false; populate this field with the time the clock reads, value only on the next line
7:04
